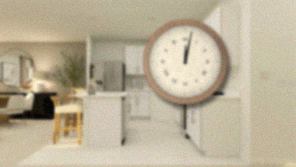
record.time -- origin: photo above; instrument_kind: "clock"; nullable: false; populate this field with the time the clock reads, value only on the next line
12:02
